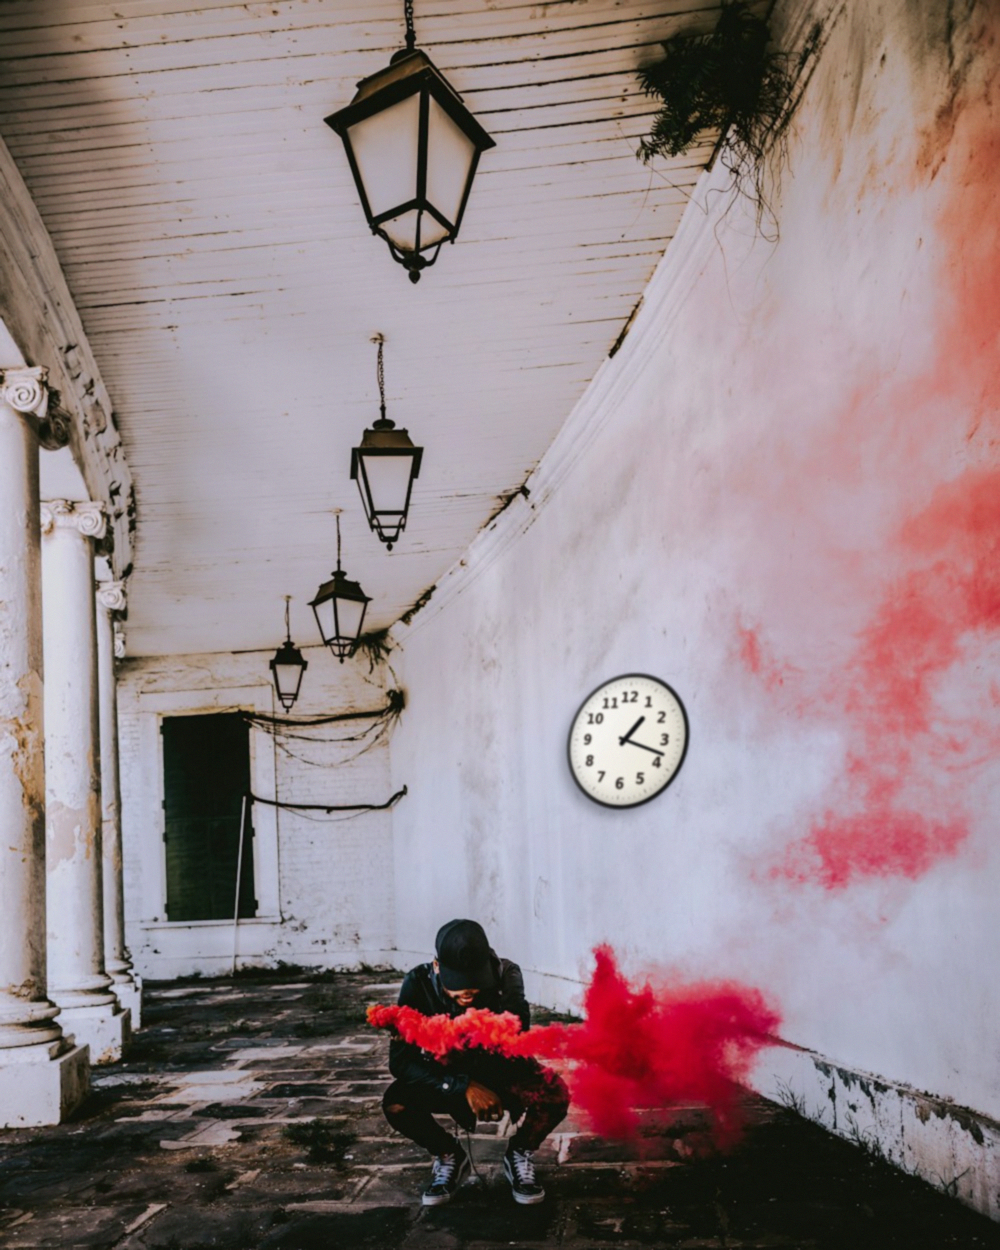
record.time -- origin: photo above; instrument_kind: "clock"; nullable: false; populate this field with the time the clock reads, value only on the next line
1:18
